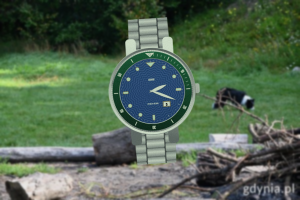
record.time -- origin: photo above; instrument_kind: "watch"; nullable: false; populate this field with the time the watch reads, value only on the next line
2:19
